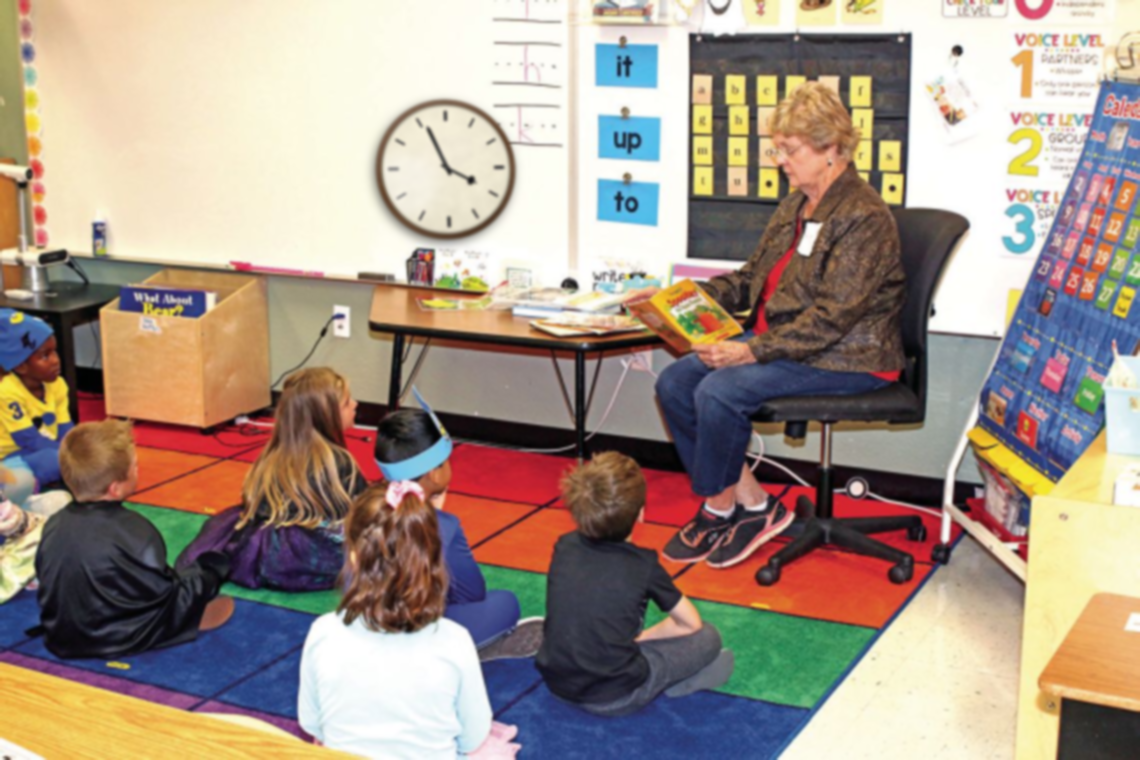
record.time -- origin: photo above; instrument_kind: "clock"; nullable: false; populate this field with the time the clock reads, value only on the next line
3:56
